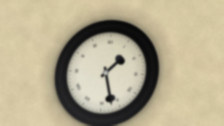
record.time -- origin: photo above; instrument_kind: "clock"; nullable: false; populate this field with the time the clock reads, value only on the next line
1:27
